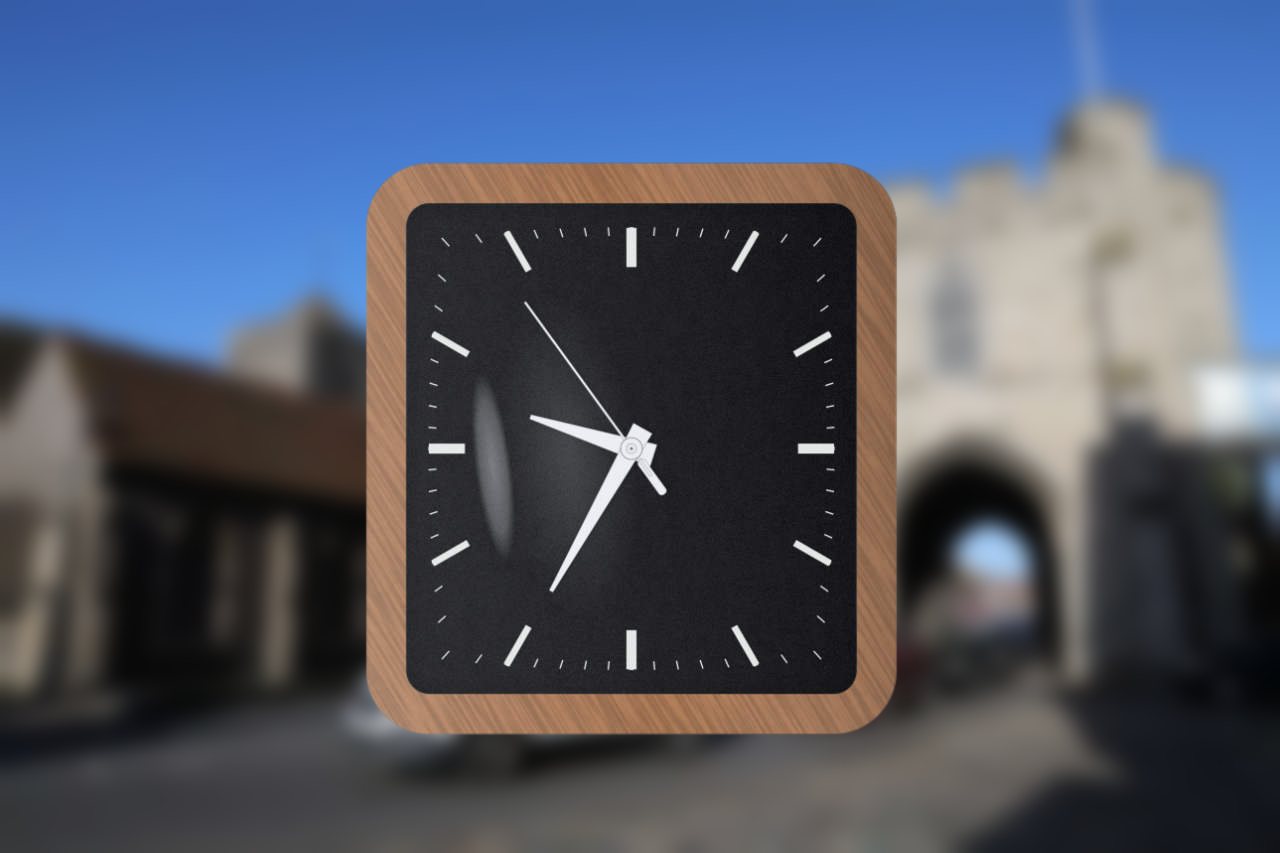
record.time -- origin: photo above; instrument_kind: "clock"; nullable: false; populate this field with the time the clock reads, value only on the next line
9:34:54
